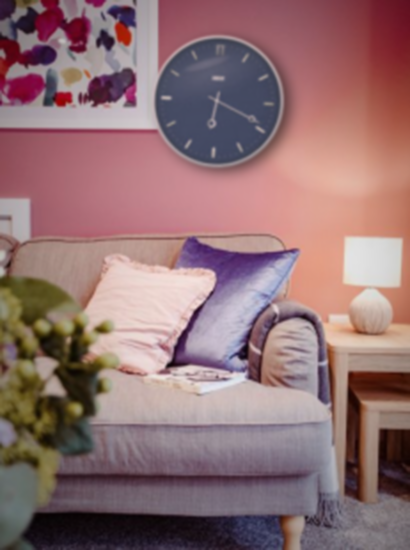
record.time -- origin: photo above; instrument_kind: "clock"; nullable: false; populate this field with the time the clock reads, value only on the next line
6:19
